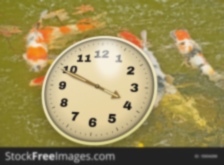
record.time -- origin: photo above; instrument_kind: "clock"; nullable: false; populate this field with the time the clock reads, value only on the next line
3:49
